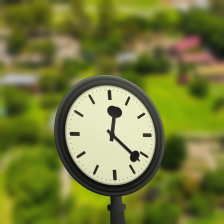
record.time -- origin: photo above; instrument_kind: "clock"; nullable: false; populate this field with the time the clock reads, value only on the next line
12:22
